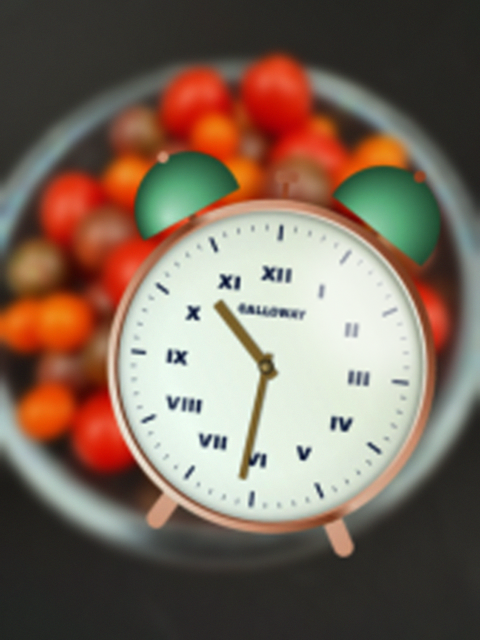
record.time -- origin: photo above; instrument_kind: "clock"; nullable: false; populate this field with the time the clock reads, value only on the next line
10:31
